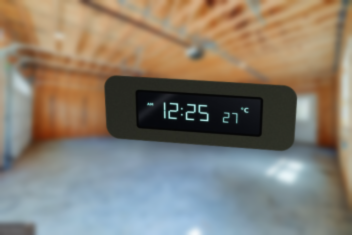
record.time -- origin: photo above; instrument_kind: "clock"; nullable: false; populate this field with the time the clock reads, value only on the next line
12:25
